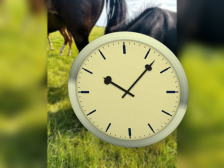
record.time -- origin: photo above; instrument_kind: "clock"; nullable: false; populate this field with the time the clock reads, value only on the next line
10:07
